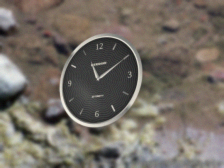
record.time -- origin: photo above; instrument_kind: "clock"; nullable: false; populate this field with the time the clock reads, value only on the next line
11:10
